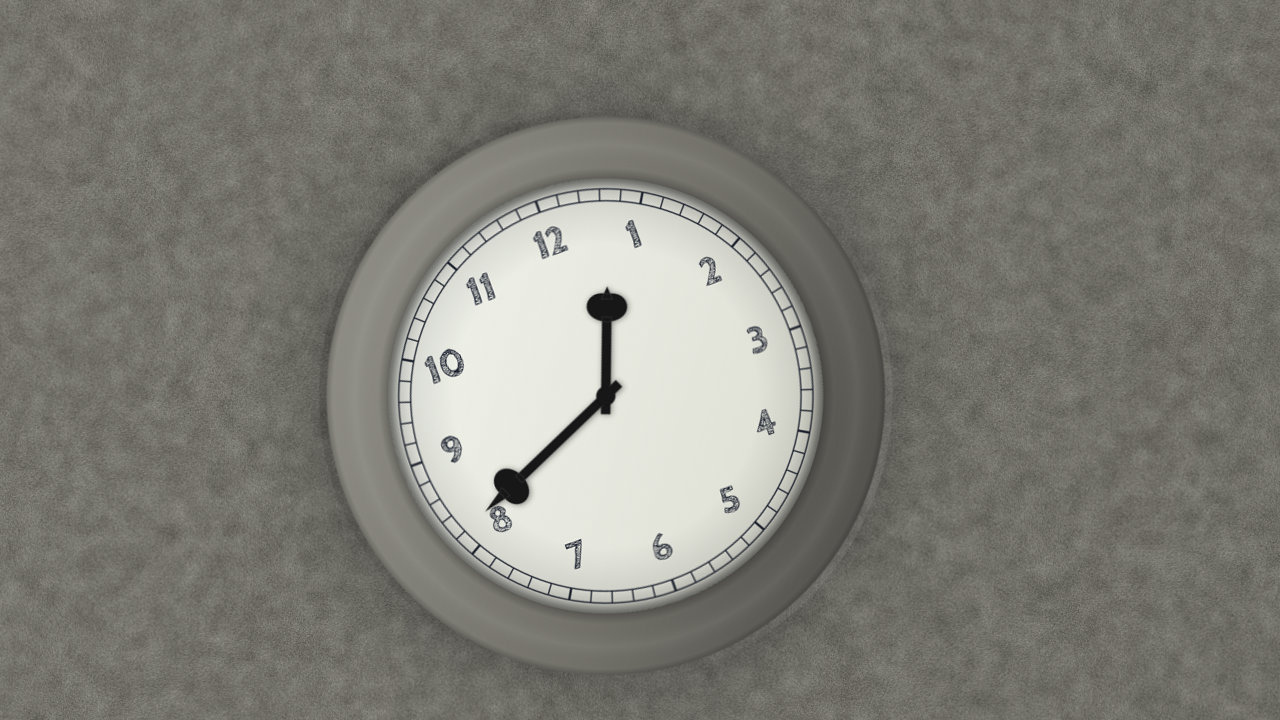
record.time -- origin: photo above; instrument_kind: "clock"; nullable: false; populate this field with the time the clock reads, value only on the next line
12:41
